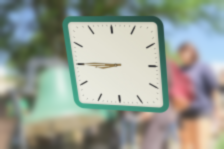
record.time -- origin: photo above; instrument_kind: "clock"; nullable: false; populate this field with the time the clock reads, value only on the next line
8:45
